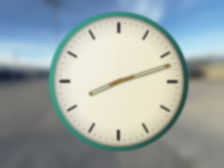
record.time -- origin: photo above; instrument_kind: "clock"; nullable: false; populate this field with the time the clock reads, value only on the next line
8:12
